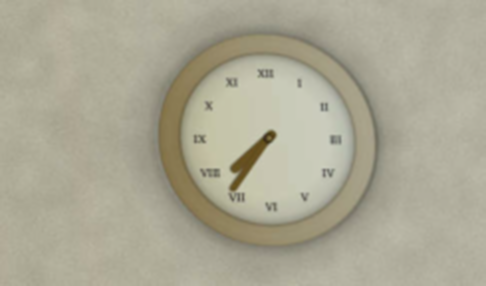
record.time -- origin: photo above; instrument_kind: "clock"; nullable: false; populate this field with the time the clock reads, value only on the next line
7:36
